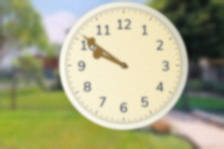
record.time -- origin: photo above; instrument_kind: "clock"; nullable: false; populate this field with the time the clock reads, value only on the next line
9:51
